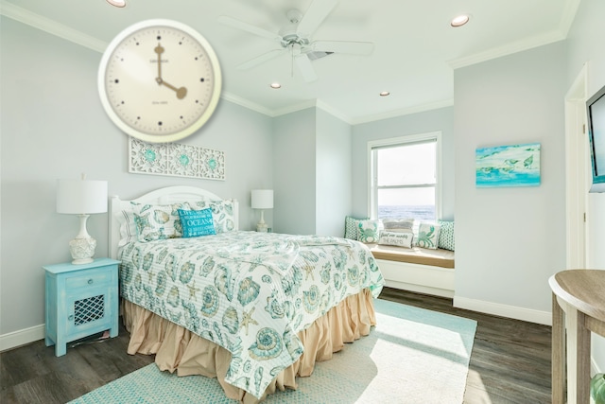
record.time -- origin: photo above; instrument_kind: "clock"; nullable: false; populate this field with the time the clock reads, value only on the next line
4:00
